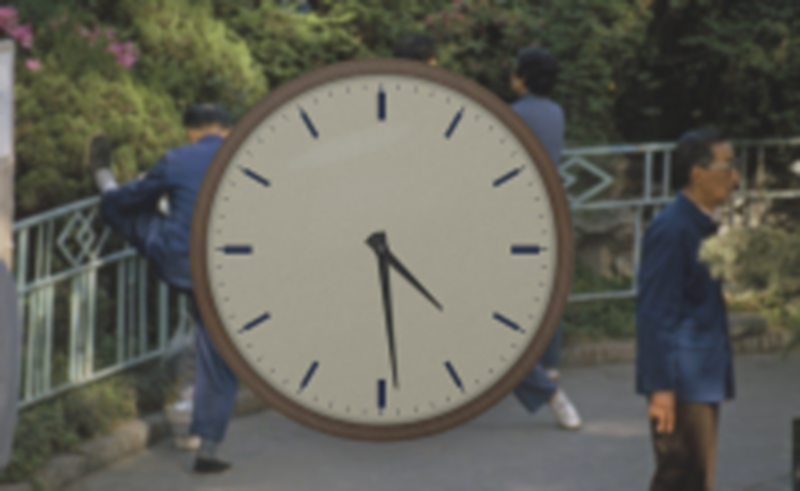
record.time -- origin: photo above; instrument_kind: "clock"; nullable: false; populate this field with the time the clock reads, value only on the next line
4:29
